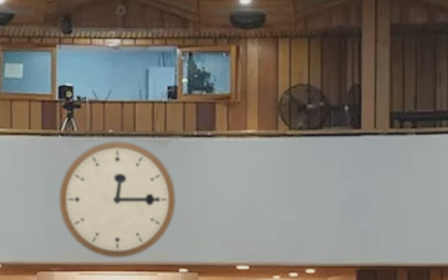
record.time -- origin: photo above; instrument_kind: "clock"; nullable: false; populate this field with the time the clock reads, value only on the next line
12:15
